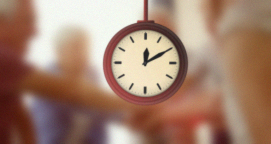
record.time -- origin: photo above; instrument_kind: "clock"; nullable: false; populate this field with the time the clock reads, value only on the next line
12:10
